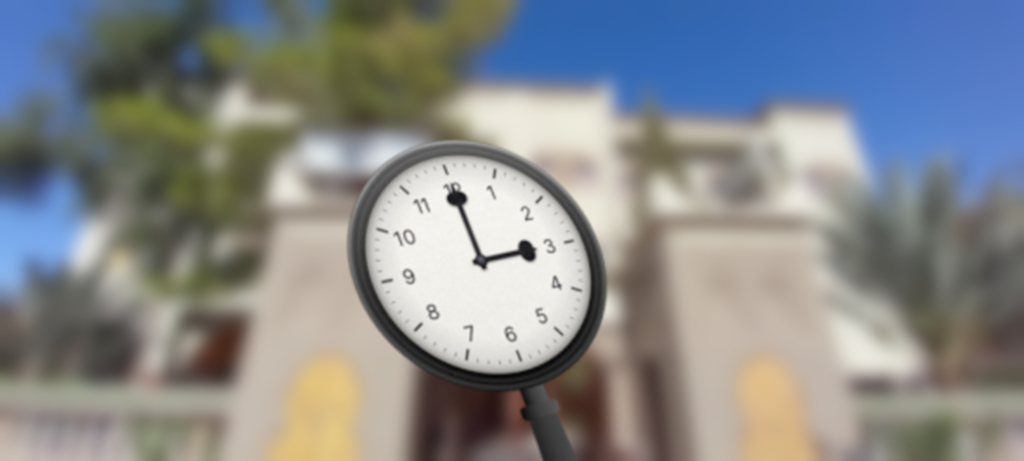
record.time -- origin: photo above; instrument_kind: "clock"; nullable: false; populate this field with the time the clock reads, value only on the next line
3:00
